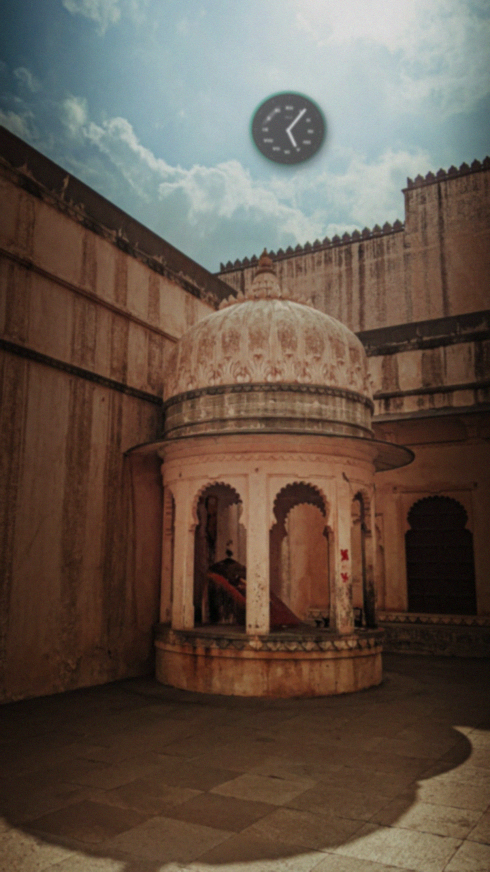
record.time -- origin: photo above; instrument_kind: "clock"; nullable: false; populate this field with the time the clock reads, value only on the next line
5:06
